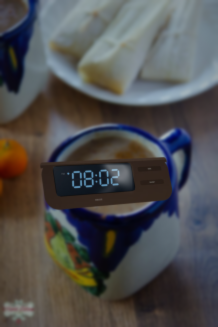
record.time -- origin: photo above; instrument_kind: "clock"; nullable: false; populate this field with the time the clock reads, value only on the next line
8:02
